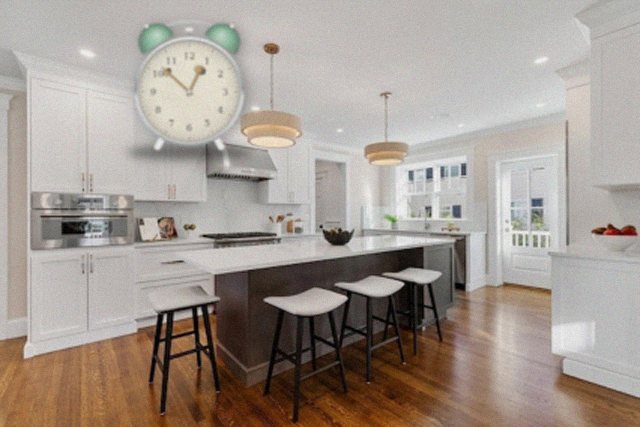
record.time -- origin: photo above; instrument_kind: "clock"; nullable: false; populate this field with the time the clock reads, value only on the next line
12:52
